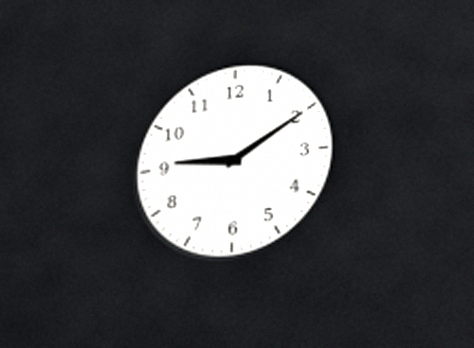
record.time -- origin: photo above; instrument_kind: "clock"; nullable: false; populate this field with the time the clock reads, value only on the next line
9:10
